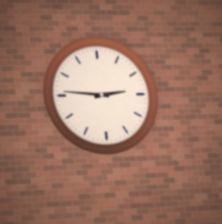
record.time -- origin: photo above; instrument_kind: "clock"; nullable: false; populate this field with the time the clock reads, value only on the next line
2:46
